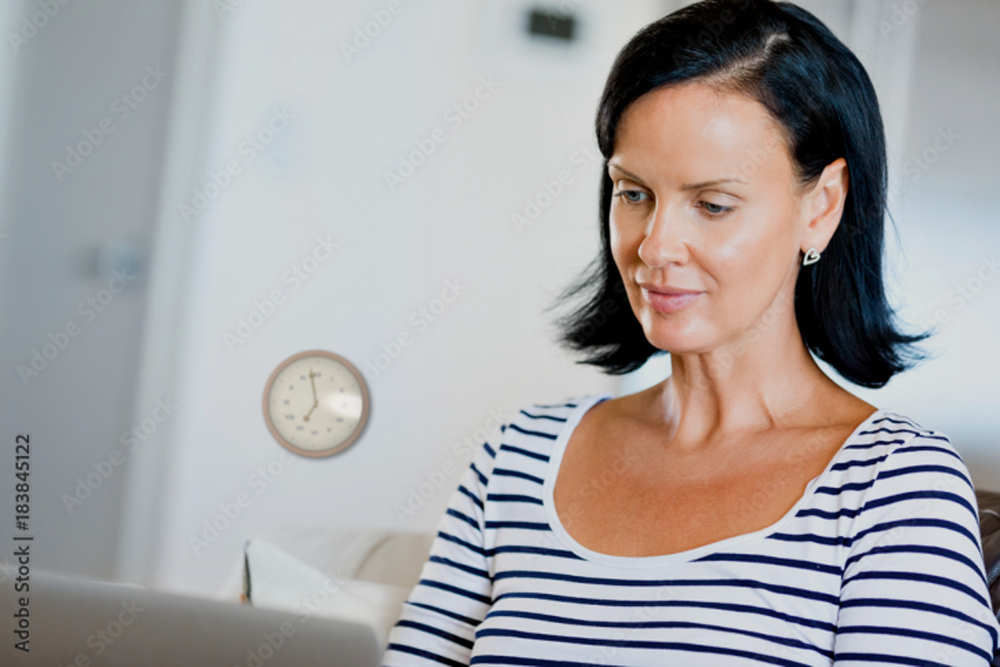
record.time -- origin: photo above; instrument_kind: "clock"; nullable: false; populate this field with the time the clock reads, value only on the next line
6:58
